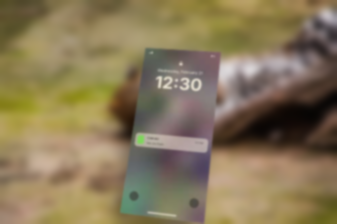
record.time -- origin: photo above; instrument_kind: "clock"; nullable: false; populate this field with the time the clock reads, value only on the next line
12:30
